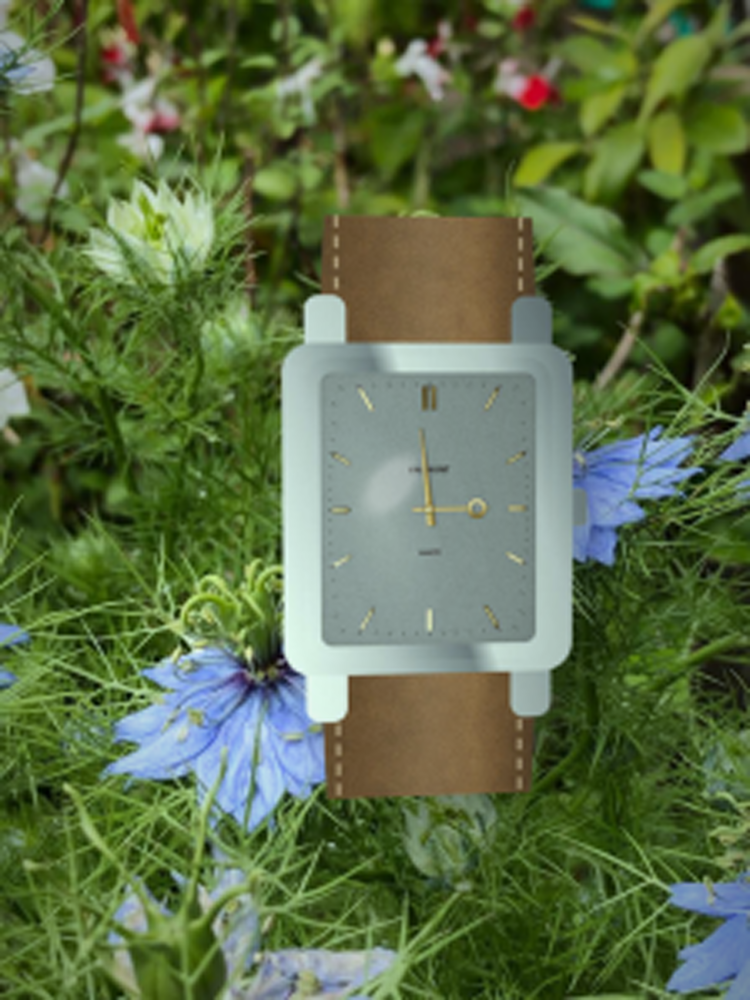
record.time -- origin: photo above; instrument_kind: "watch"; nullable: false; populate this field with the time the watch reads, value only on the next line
2:59
